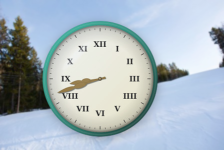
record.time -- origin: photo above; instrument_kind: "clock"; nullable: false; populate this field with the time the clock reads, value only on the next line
8:42
